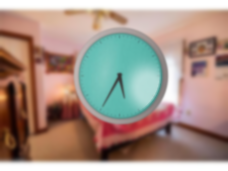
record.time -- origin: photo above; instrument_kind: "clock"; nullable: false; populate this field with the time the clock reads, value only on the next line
5:35
